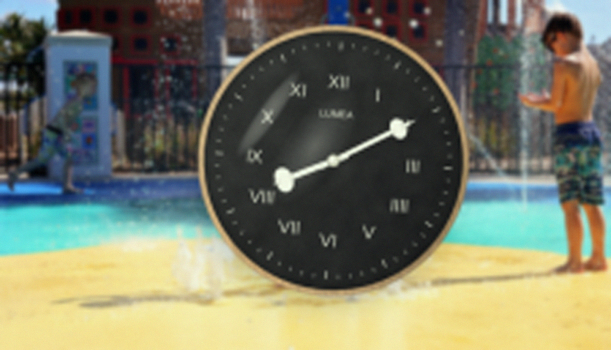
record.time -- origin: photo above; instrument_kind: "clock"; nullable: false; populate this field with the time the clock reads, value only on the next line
8:10
